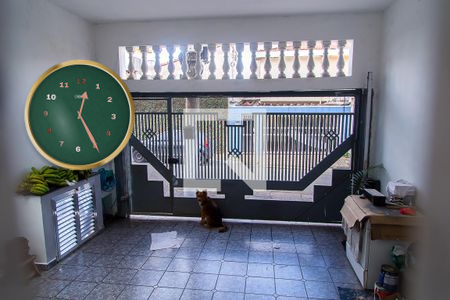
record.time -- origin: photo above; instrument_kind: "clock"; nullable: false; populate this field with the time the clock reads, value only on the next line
12:25
